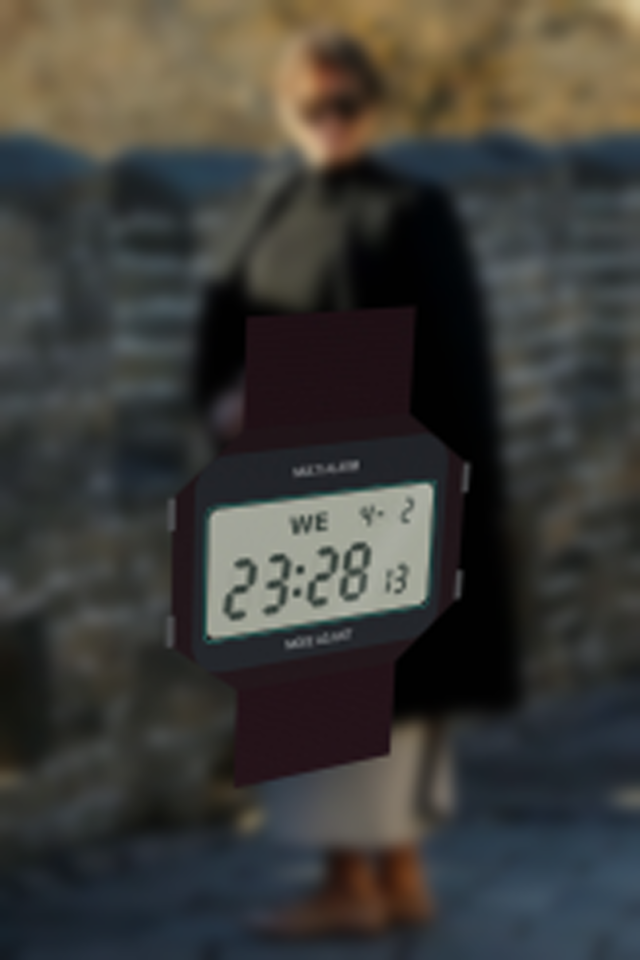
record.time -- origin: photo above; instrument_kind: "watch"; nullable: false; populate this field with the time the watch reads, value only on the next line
23:28:13
